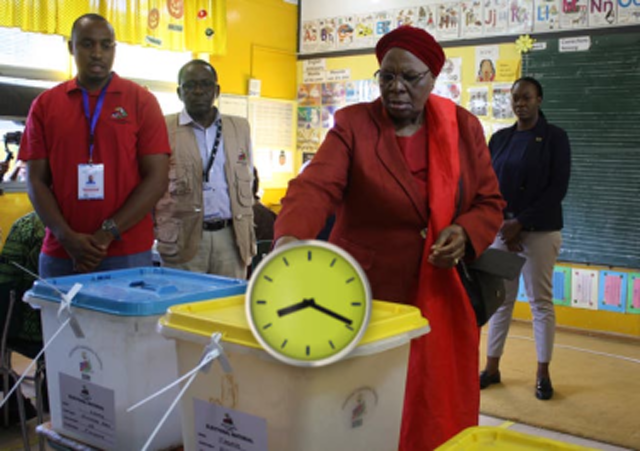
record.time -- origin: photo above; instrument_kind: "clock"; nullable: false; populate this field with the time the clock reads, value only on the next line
8:19
